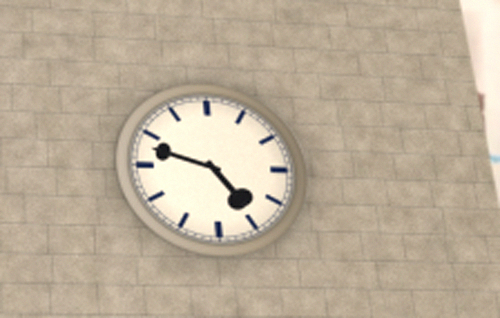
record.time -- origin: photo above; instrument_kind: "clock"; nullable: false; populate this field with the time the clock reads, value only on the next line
4:48
